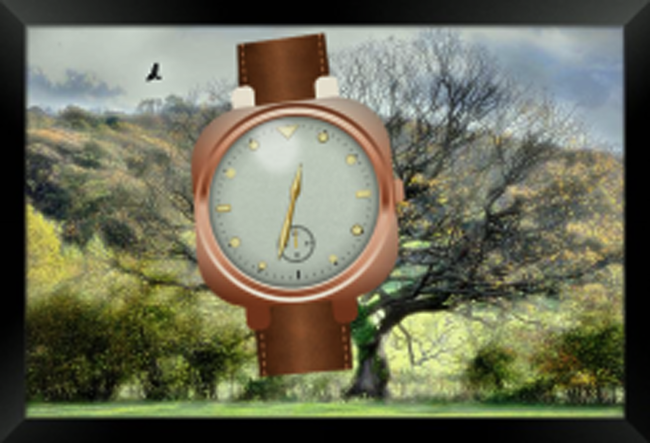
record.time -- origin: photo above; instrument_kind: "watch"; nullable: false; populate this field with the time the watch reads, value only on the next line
12:33
